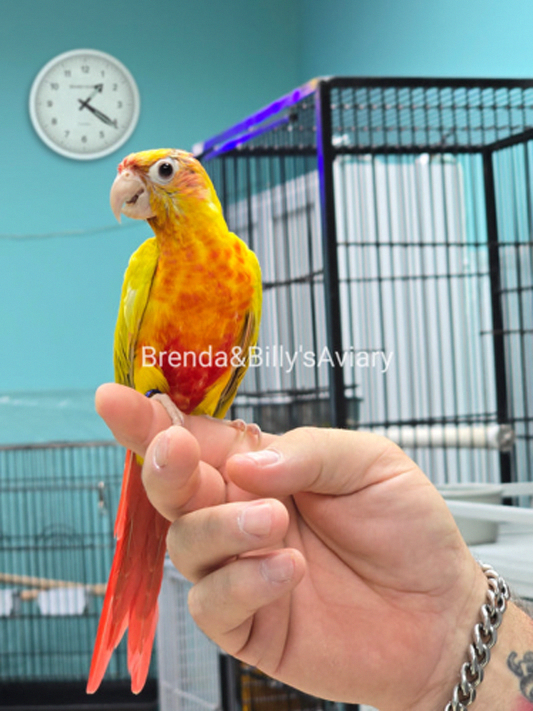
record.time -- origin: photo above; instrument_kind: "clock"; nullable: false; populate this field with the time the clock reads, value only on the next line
1:21
